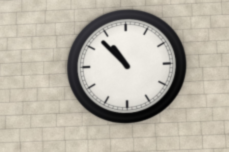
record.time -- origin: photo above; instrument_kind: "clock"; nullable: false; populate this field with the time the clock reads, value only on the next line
10:53
